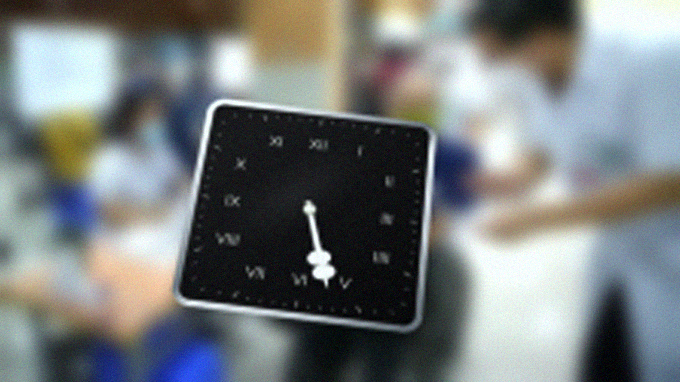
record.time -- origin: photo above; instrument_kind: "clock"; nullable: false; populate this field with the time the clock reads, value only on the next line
5:27
